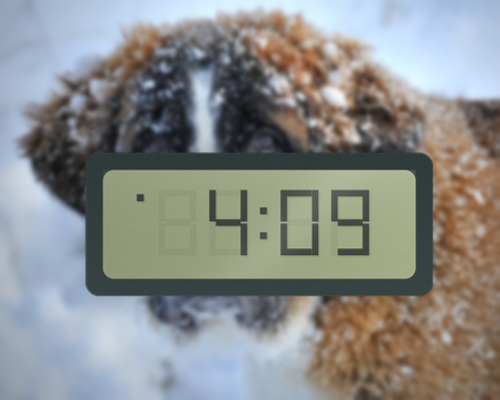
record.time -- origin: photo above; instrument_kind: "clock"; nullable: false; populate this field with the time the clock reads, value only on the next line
4:09
